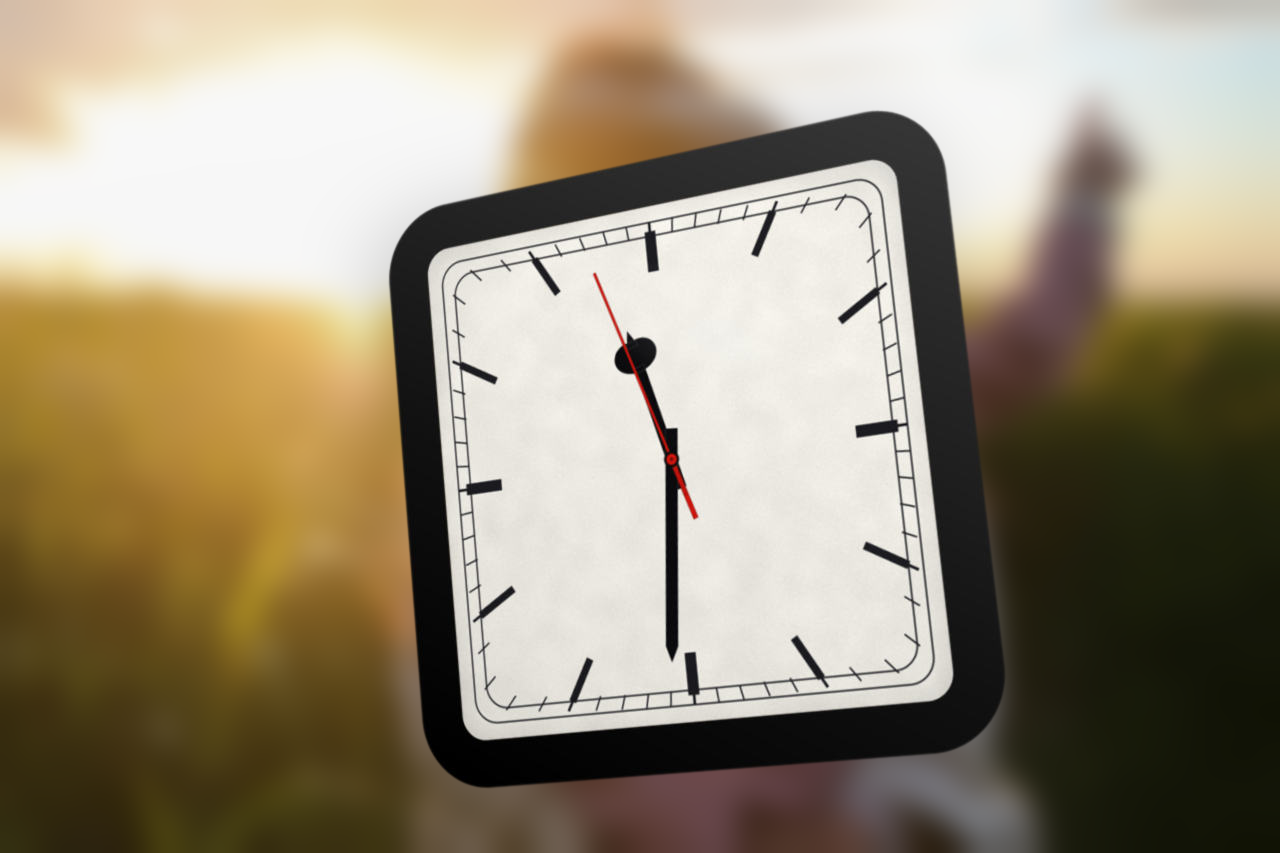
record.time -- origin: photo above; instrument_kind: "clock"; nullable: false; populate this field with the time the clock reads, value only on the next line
11:30:57
